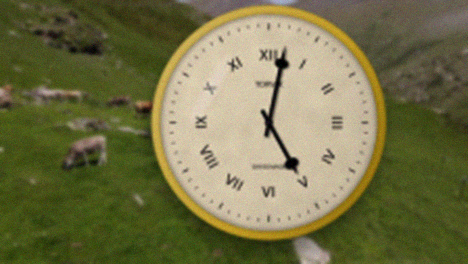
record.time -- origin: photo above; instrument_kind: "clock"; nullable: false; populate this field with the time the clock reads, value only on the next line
5:02
